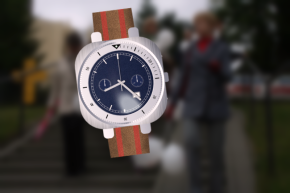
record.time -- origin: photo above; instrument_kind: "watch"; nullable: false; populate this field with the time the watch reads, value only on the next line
8:23
